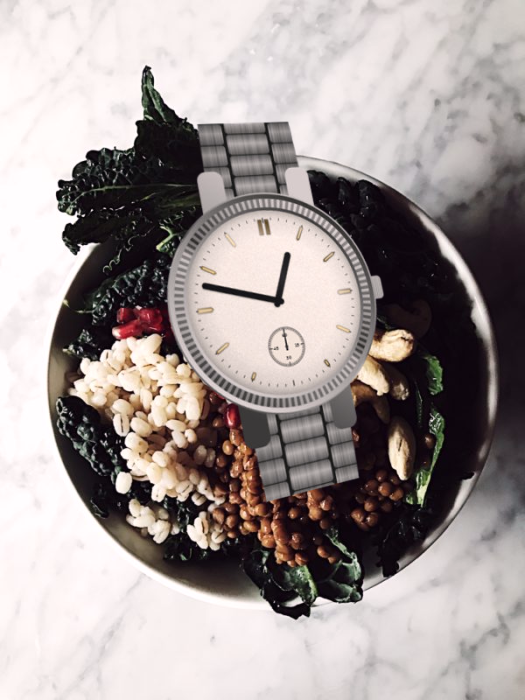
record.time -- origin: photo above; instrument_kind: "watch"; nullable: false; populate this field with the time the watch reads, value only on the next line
12:48
